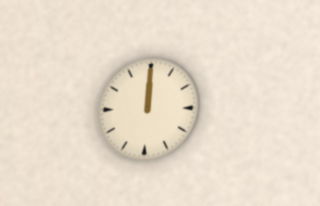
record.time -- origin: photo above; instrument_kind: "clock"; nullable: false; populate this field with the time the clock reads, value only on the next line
12:00
